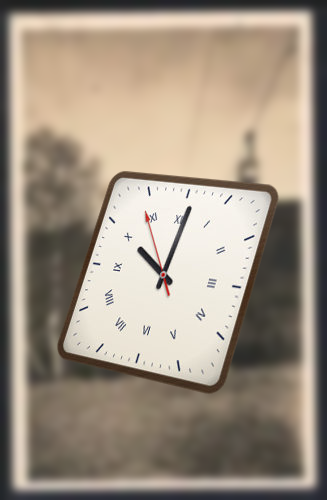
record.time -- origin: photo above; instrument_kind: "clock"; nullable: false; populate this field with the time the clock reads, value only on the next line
10:00:54
